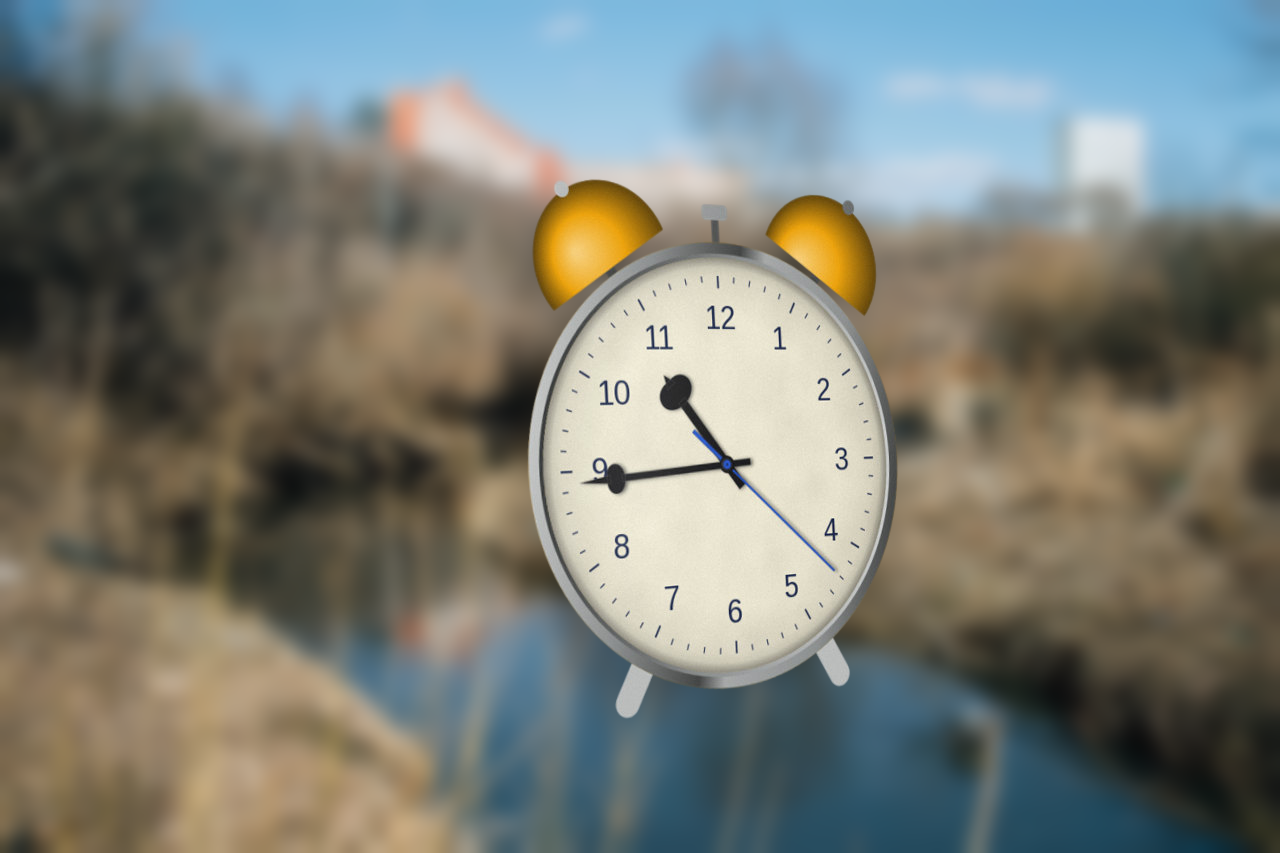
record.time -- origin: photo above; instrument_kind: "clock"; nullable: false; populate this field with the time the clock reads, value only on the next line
10:44:22
